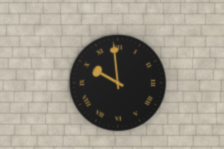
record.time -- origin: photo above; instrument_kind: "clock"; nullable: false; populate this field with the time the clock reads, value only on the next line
9:59
